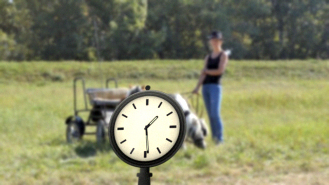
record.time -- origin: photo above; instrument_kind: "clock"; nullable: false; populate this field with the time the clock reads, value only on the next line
1:29
